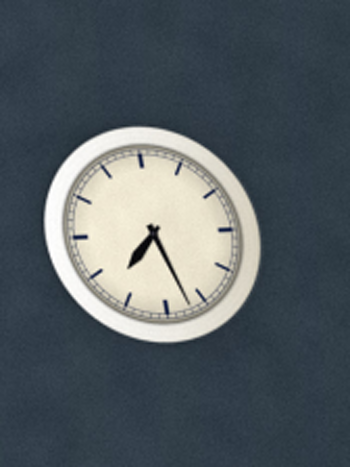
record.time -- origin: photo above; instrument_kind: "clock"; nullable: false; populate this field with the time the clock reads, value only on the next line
7:27
